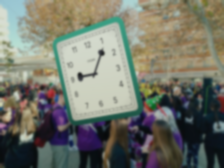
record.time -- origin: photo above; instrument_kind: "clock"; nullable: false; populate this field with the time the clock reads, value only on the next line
9:06
